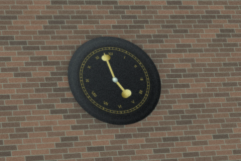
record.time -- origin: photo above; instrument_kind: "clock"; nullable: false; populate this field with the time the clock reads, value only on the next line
4:58
